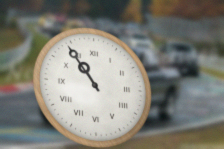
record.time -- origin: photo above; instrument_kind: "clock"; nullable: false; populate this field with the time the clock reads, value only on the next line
10:54
